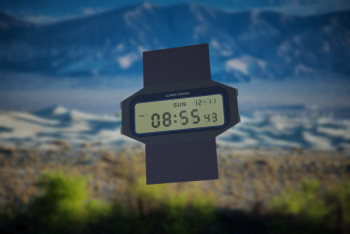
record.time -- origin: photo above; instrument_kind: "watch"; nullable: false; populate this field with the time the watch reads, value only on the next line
8:55:43
